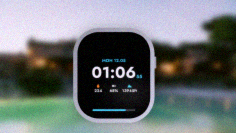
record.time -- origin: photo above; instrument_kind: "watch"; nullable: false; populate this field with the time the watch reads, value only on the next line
1:06
